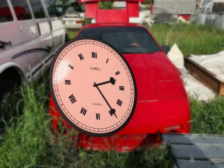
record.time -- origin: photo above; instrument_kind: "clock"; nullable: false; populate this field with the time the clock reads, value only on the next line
2:24
